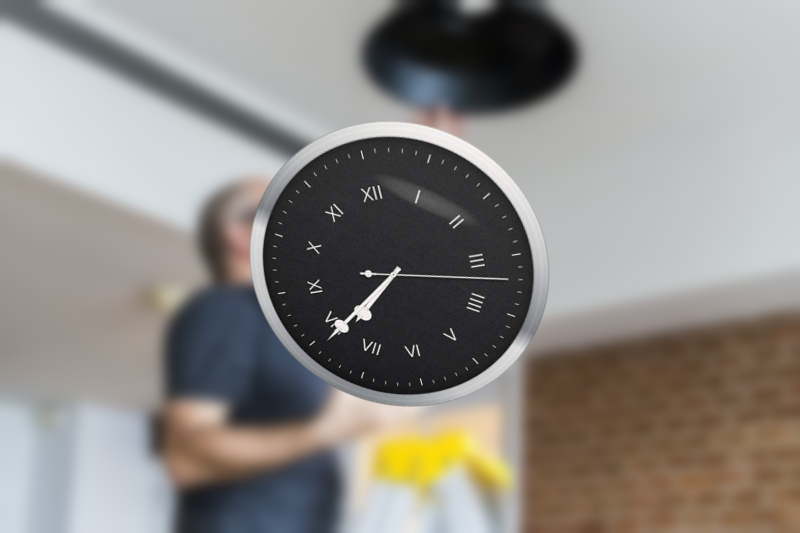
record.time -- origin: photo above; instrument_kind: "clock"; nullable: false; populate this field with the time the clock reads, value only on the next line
7:39:17
